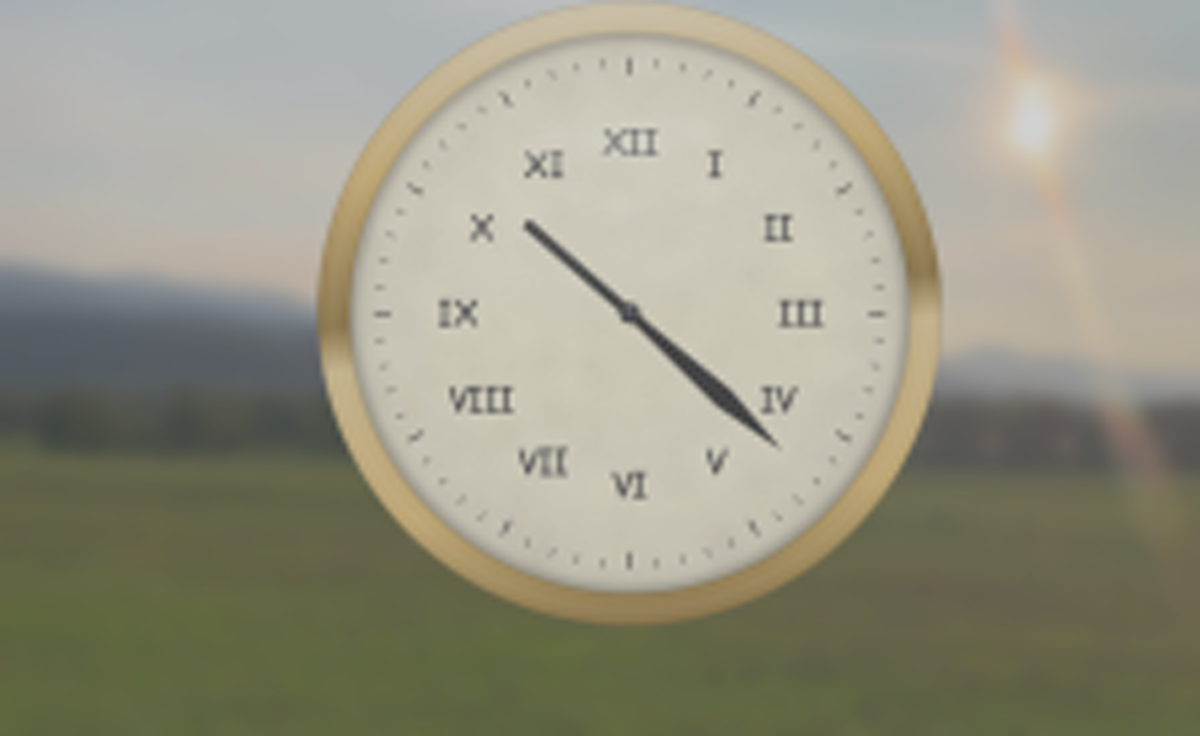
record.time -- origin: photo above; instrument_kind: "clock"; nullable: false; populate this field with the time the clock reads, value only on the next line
10:22
